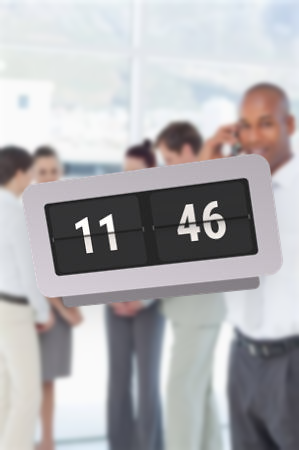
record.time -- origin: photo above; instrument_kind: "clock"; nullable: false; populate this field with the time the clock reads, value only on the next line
11:46
